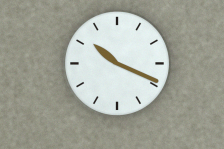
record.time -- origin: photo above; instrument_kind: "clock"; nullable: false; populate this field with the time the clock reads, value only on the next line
10:19
